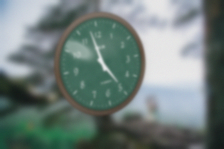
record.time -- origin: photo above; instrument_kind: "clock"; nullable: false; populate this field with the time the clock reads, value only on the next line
4:58
